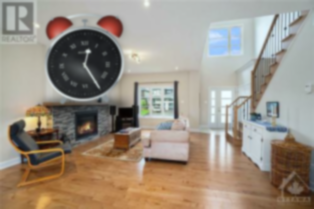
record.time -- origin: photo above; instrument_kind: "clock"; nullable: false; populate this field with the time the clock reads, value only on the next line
12:25
